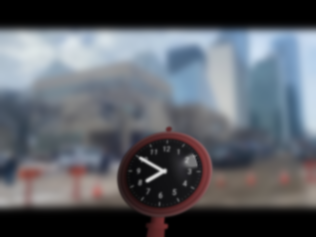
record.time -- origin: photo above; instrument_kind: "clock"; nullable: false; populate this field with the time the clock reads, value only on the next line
7:50
